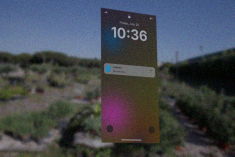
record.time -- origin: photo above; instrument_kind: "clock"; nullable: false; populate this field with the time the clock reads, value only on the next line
10:36
